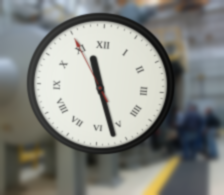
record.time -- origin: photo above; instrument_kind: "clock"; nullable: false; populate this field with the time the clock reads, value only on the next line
11:26:55
